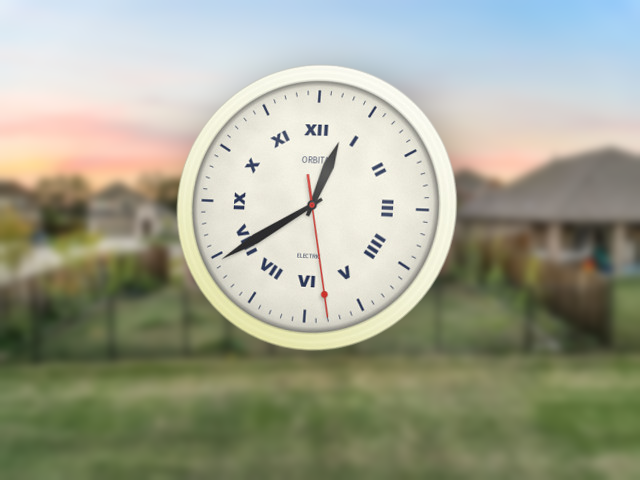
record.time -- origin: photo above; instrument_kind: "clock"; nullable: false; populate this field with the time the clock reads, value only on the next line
12:39:28
